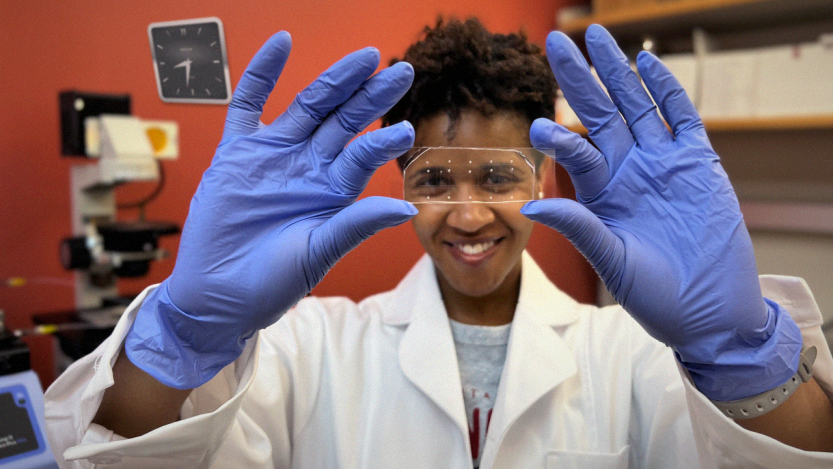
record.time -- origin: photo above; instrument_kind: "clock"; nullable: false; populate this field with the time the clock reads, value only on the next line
8:32
